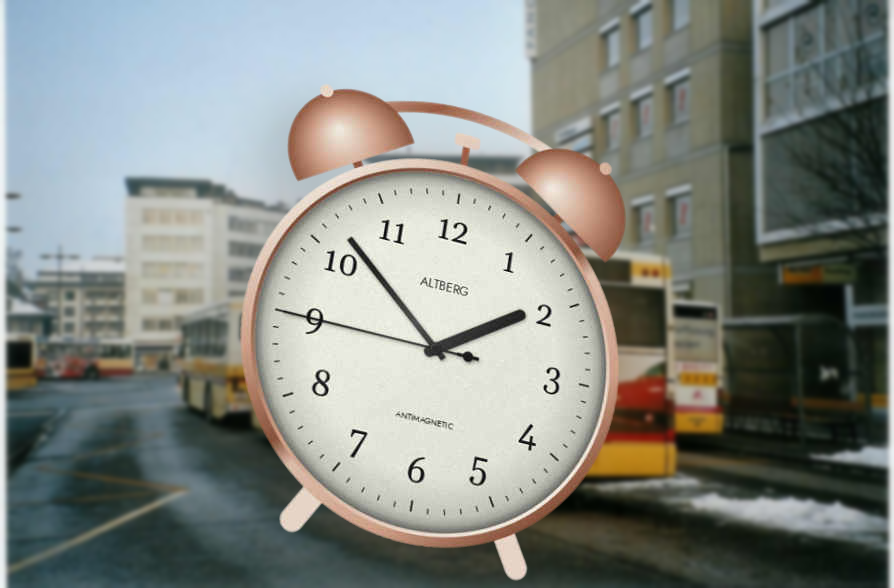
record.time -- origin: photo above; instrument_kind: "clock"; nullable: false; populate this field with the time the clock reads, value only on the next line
1:51:45
